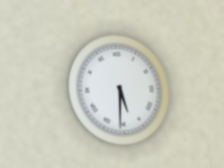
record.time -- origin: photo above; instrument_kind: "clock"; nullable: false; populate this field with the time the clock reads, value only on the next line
5:31
